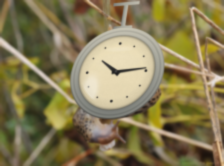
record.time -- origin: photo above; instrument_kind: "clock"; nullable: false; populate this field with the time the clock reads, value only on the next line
10:14
